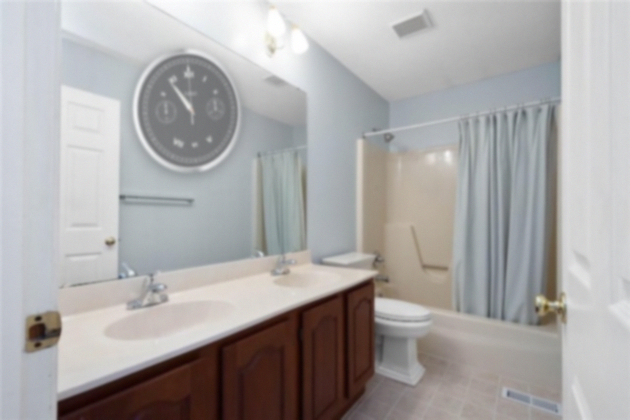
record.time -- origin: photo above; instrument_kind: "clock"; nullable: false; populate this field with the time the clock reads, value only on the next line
10:54
